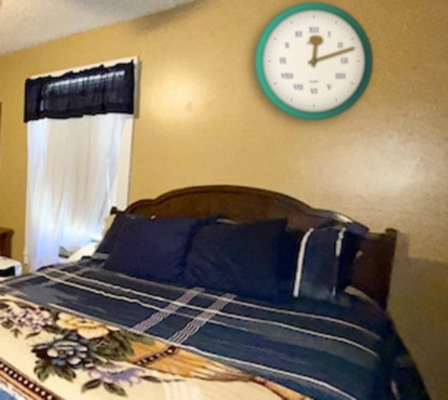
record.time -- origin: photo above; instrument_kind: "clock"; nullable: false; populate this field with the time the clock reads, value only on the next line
12:12
